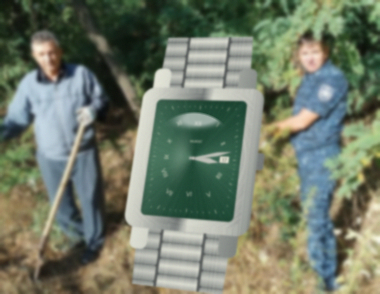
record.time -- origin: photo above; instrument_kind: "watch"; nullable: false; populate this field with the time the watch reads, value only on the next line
3:13
